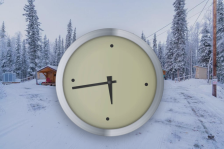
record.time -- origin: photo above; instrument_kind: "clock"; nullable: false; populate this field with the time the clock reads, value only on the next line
5:43
